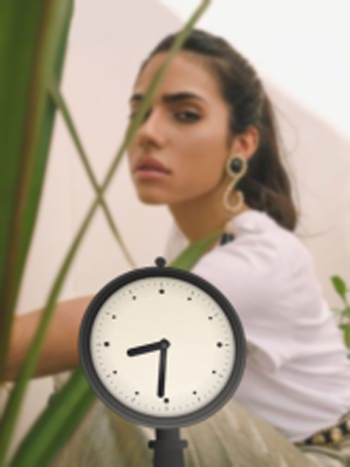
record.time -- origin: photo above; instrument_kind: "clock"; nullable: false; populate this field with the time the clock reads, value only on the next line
8:31
